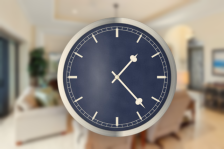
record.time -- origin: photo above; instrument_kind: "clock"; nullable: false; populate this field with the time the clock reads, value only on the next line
1:23
